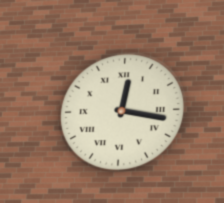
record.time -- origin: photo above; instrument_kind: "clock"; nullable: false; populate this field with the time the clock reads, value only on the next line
12:17
